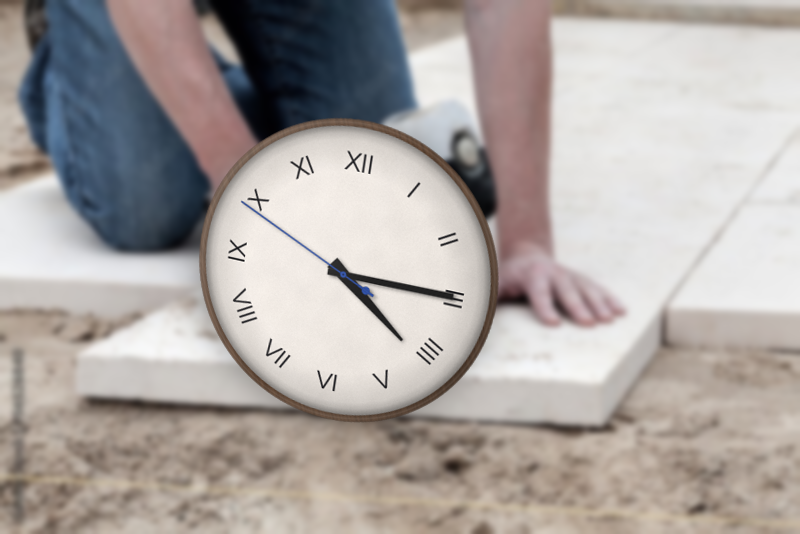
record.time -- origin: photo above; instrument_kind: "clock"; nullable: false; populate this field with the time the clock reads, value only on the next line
4:14:49
